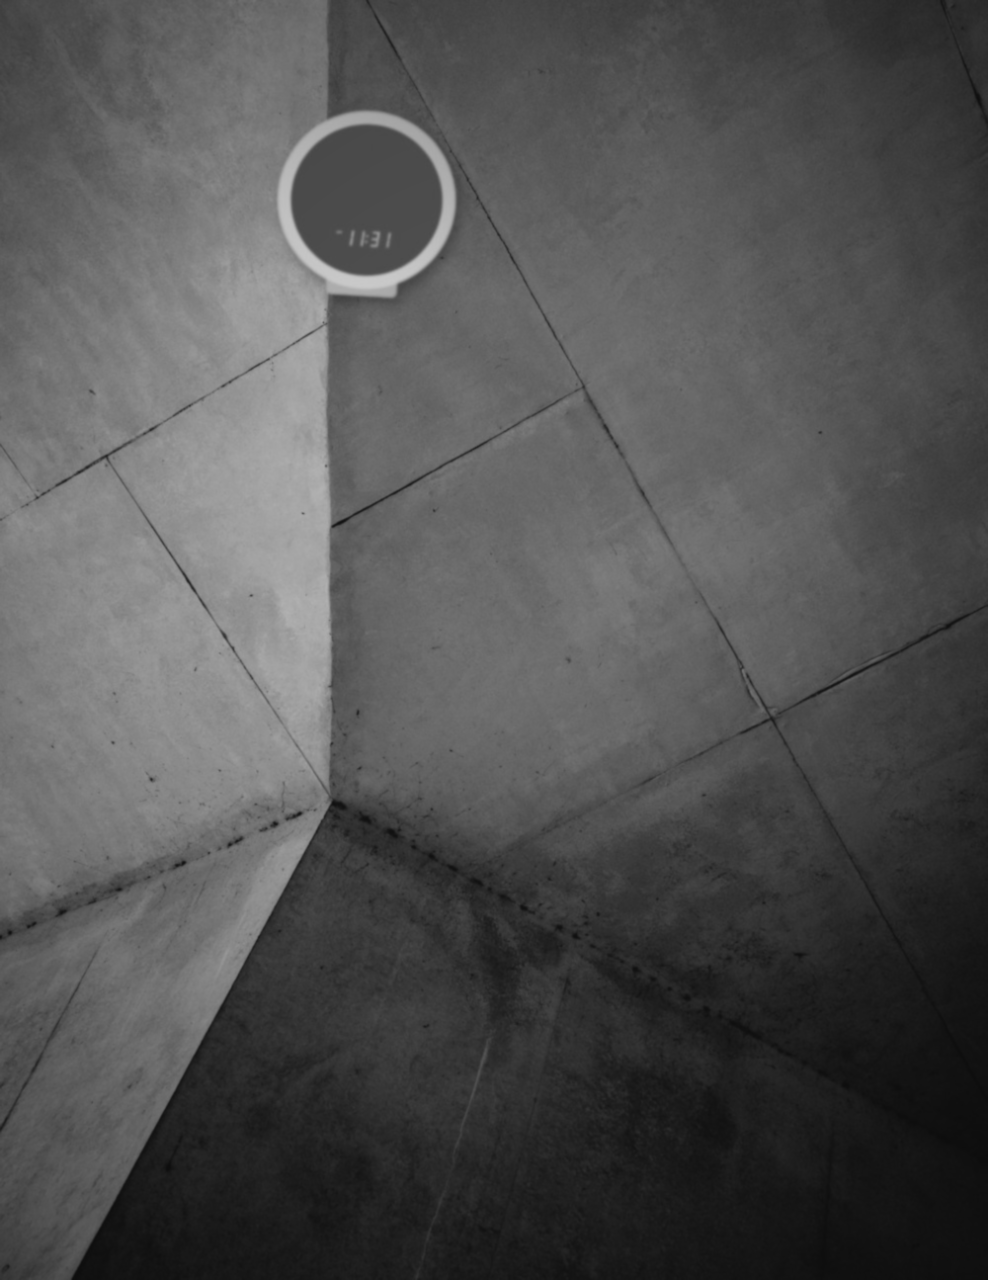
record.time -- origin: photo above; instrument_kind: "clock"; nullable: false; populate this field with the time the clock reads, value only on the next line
11:31
